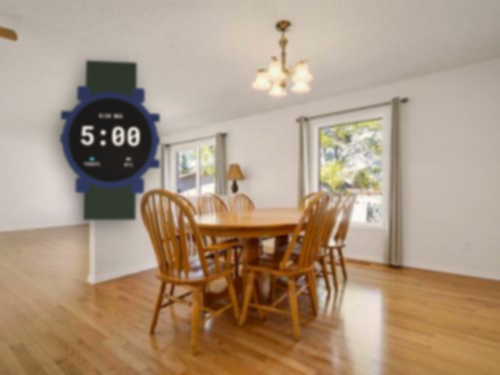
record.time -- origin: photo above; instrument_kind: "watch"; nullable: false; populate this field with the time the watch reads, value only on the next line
5:00
